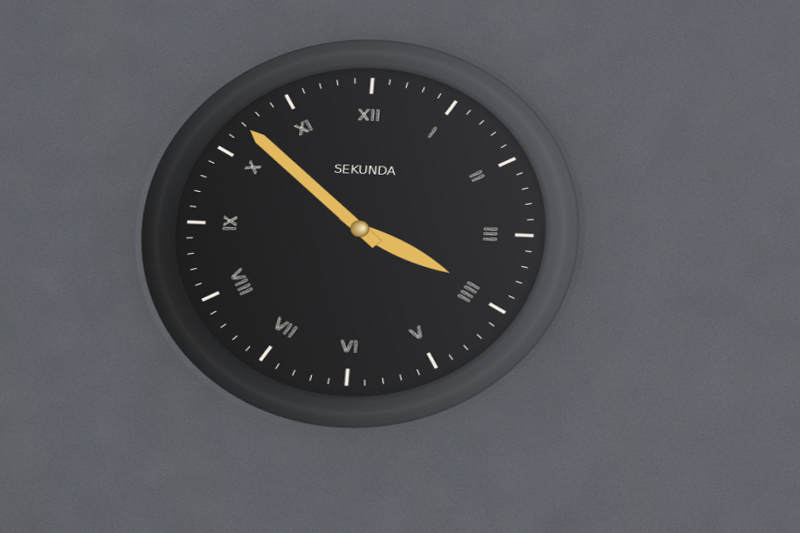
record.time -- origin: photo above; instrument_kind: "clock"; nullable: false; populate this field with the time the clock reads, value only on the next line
3:52
